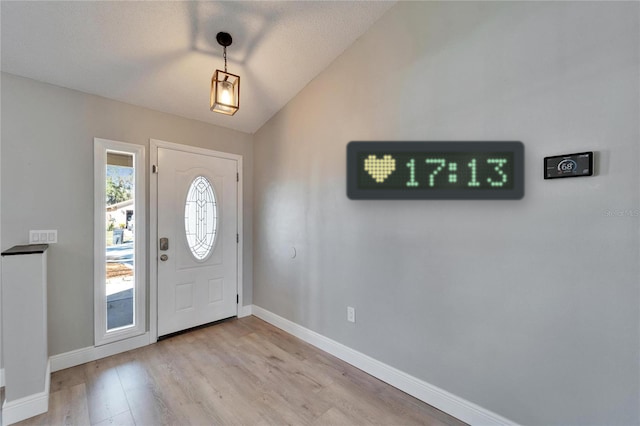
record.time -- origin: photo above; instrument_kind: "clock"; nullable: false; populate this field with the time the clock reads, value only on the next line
17:13
